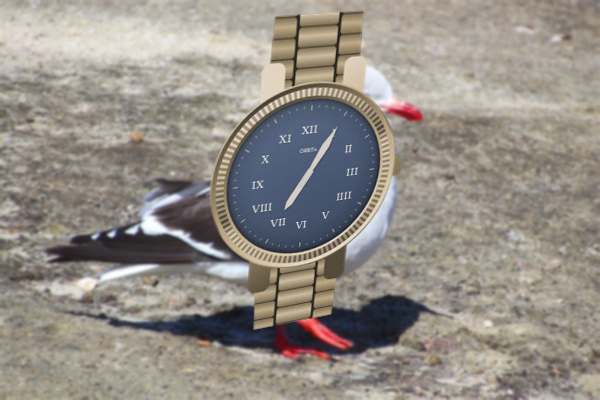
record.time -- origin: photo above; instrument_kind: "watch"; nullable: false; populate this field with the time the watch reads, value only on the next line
7:05
